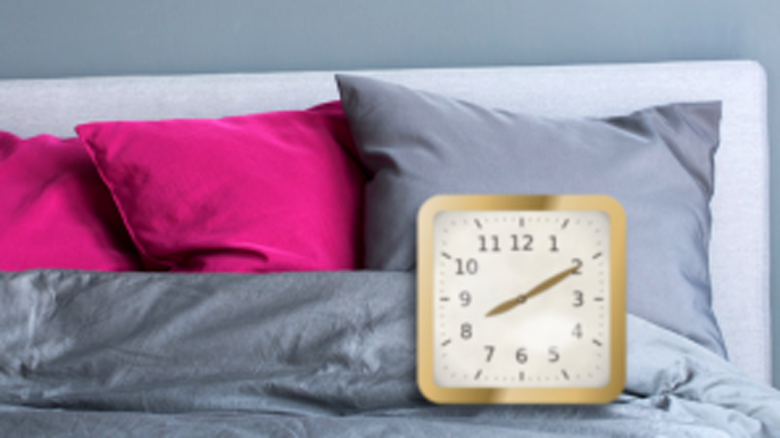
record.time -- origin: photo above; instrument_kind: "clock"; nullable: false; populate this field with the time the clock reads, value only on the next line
8:10
